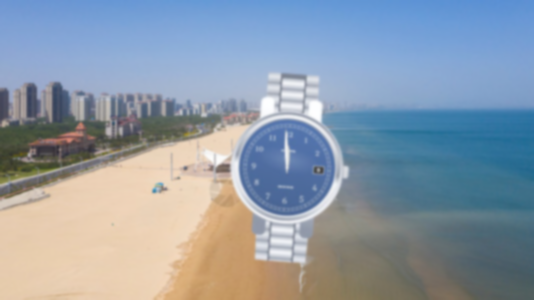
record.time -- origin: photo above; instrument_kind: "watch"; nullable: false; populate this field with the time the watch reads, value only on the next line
11:59
